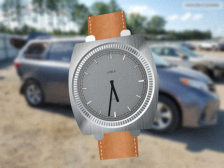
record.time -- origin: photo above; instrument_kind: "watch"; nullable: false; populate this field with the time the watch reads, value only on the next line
5:32
